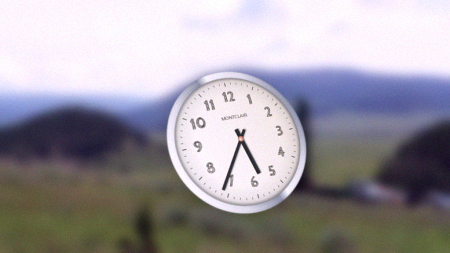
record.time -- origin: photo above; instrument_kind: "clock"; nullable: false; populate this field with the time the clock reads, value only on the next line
5:36
